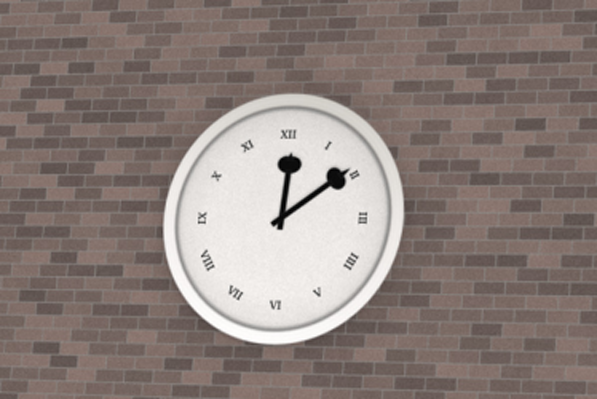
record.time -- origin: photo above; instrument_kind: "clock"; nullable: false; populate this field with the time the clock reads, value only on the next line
12:09
